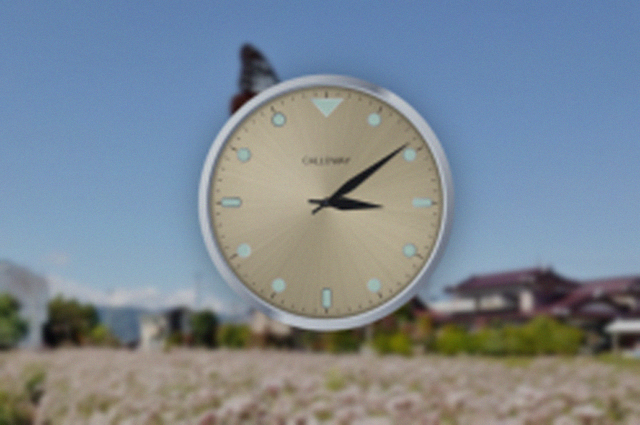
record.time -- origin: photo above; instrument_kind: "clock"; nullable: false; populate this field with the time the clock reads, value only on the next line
3:09
